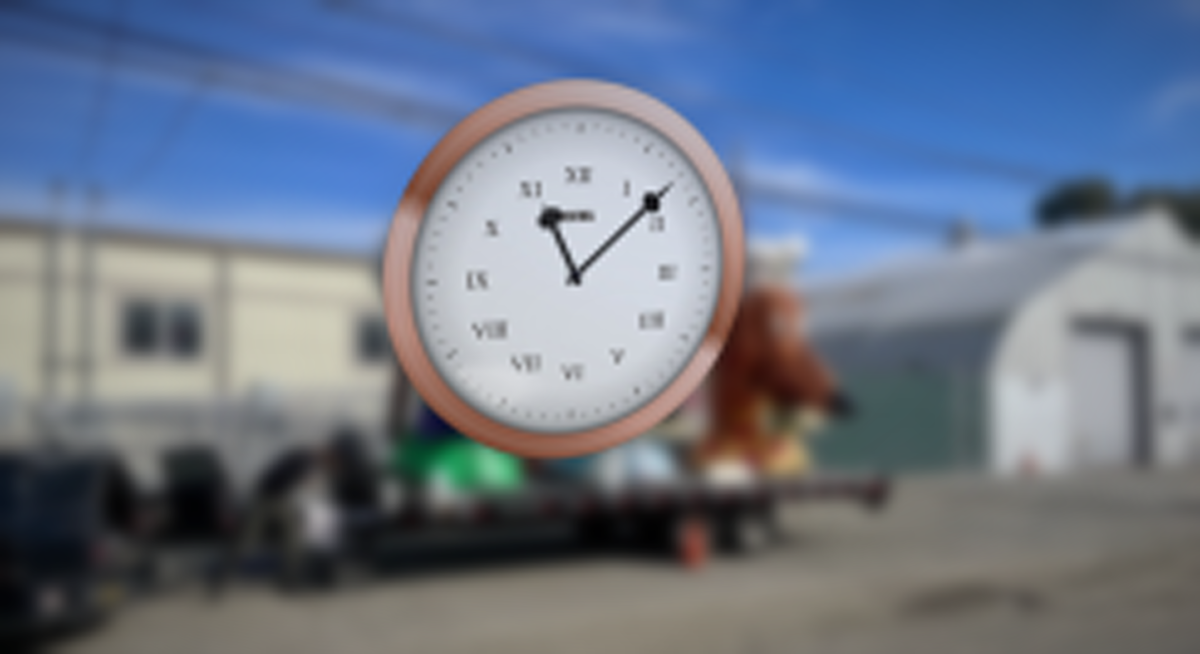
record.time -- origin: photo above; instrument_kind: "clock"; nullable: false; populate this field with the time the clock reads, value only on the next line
11:08
